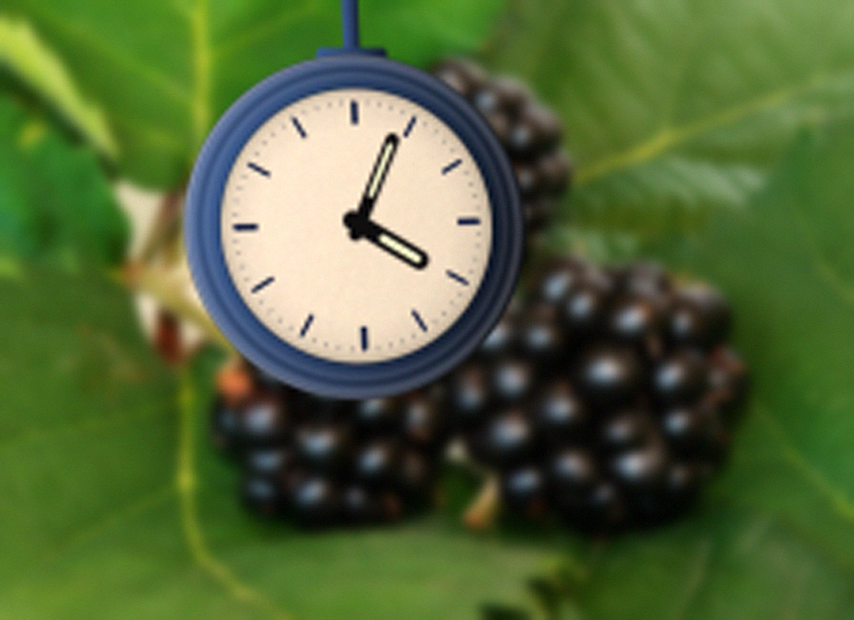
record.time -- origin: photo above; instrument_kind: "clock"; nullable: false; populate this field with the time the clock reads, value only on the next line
4:04
